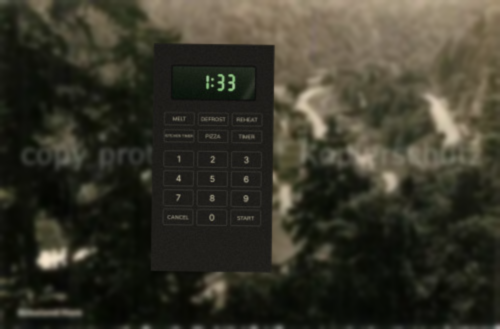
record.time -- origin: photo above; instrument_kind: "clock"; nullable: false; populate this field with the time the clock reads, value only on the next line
1:33
